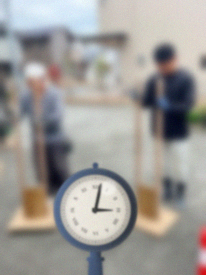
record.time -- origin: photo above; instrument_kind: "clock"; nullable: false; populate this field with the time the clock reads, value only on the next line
3:02
